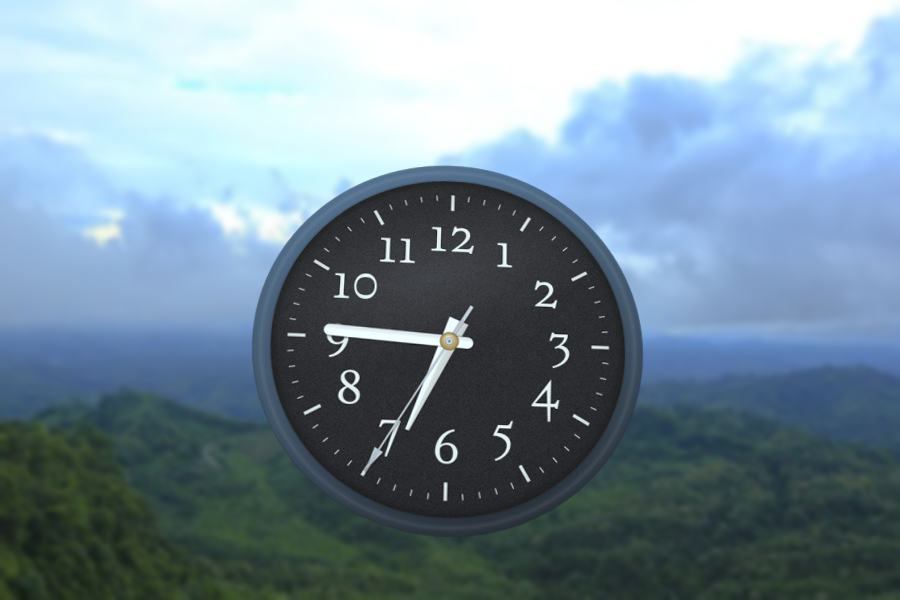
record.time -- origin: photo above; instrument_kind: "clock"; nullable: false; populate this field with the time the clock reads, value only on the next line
6:45:35
